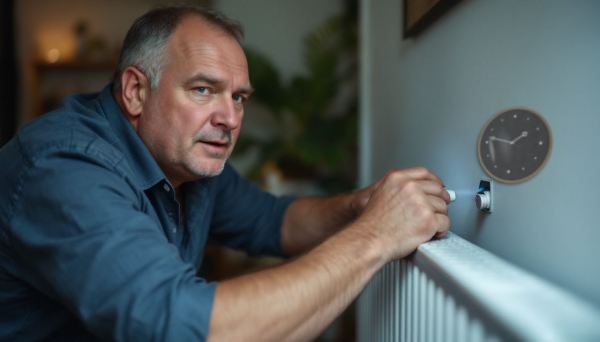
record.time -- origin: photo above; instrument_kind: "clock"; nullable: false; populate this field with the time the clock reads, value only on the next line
1:47
